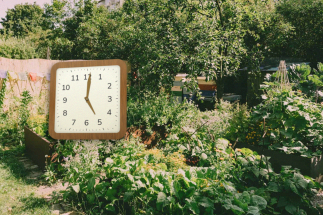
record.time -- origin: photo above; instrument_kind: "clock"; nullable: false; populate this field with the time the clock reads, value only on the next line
5:01
